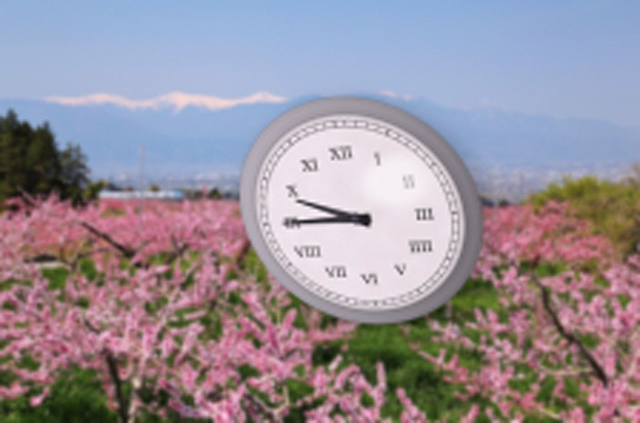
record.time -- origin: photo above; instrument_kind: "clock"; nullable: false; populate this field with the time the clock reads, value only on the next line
9:45
